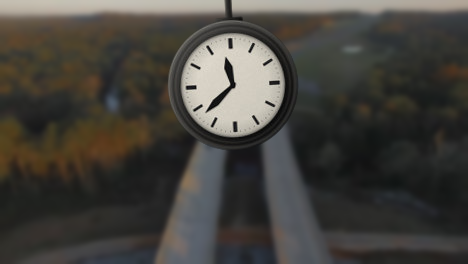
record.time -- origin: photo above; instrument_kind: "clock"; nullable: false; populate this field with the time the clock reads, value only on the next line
11:38
